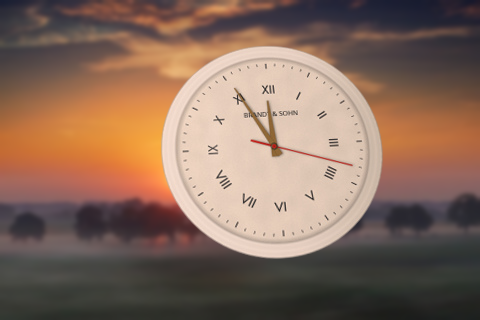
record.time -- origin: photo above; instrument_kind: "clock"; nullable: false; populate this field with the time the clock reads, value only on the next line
11:55:18
